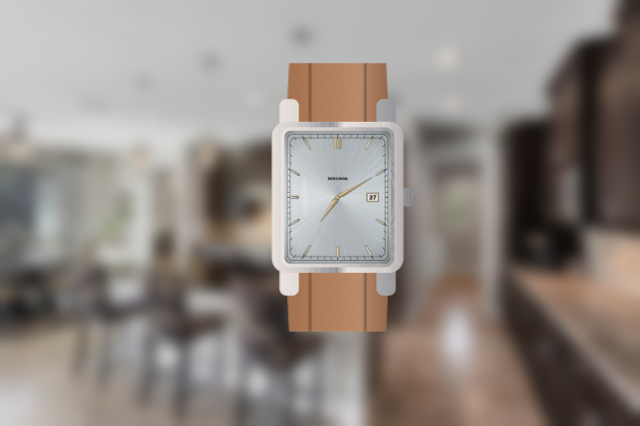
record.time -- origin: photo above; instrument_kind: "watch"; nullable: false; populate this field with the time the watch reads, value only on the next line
7:10
